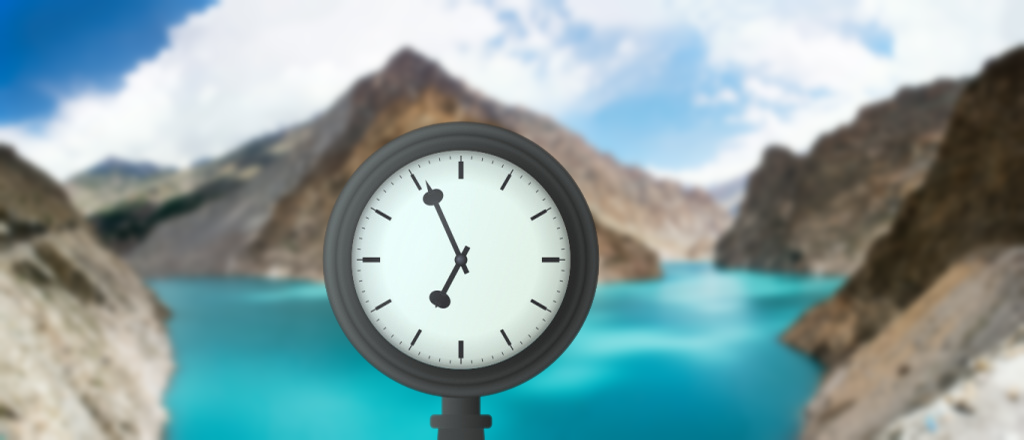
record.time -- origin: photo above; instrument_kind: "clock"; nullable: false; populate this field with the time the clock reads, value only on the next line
6:56
